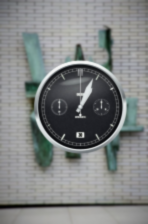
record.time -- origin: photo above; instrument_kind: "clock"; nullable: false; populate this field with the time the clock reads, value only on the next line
1:04
